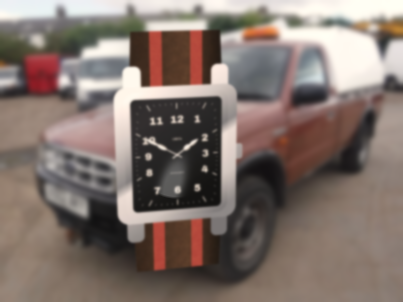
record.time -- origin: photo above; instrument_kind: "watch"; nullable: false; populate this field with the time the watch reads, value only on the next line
1:50
